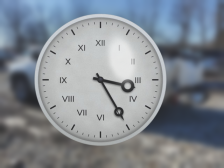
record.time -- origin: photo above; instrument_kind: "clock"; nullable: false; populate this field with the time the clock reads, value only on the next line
3:25
